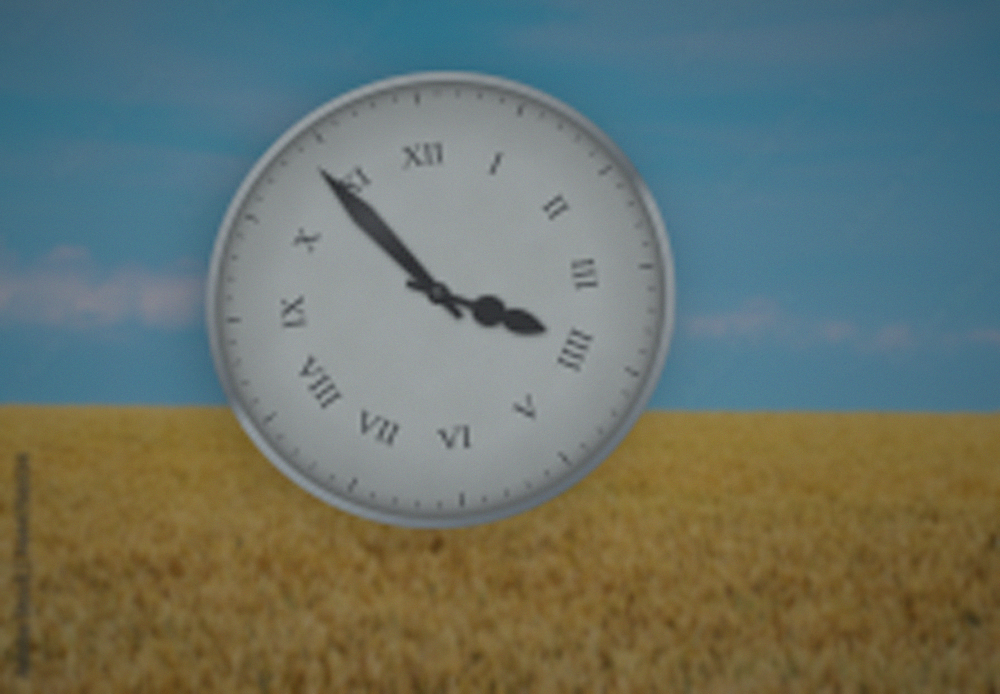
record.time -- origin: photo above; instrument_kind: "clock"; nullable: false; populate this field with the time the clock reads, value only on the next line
3:54
